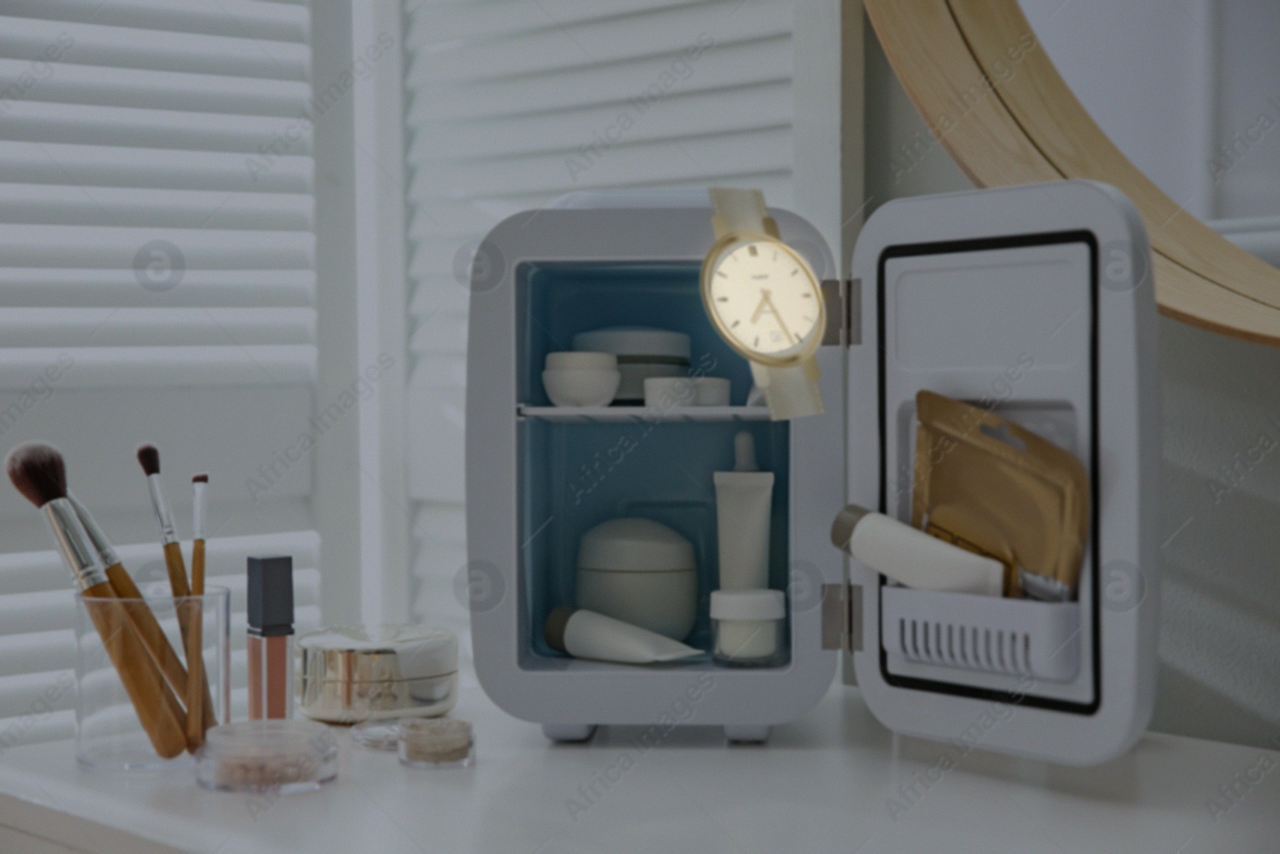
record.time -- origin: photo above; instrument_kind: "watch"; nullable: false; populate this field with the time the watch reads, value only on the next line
7:27
